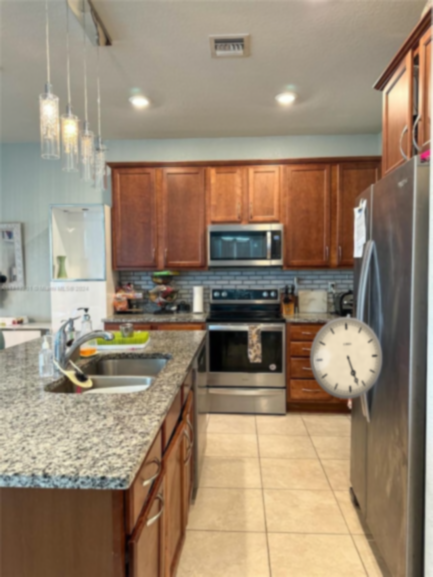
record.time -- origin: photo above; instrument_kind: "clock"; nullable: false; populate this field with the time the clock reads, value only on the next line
5:27
